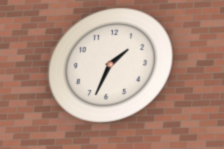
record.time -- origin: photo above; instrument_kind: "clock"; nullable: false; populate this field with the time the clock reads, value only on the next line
1:33
